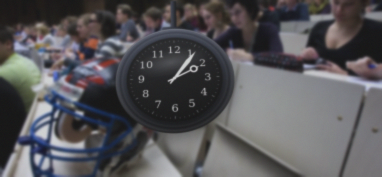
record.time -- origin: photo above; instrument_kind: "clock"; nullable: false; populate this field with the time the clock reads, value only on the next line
2:06
